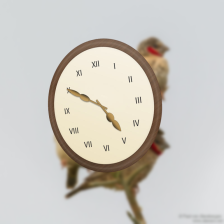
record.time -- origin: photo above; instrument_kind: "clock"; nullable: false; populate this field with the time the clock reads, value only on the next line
4:50
